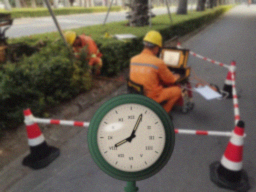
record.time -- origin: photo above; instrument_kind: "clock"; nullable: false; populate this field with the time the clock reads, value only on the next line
8:04
